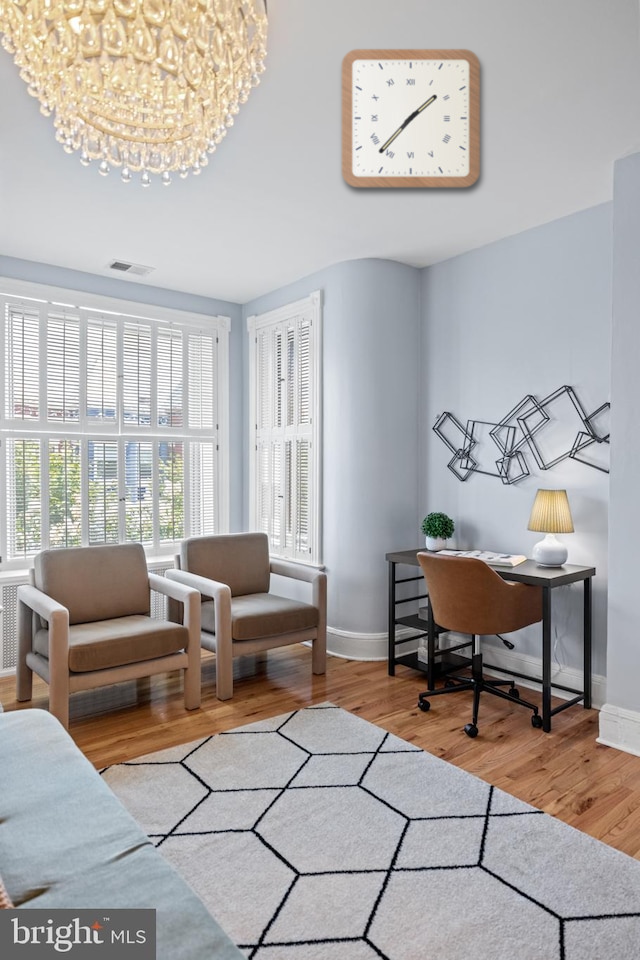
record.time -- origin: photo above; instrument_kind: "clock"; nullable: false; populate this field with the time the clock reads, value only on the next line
1:37
